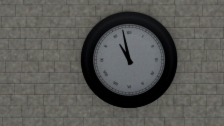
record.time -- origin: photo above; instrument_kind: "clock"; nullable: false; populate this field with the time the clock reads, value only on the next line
10:58
